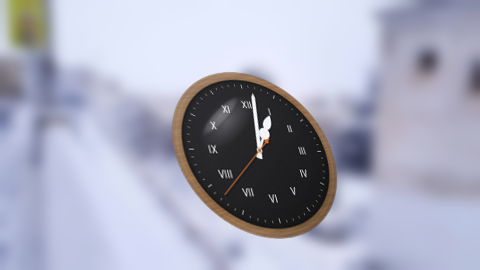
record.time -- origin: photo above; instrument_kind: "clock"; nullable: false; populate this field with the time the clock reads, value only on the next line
1:01:38
